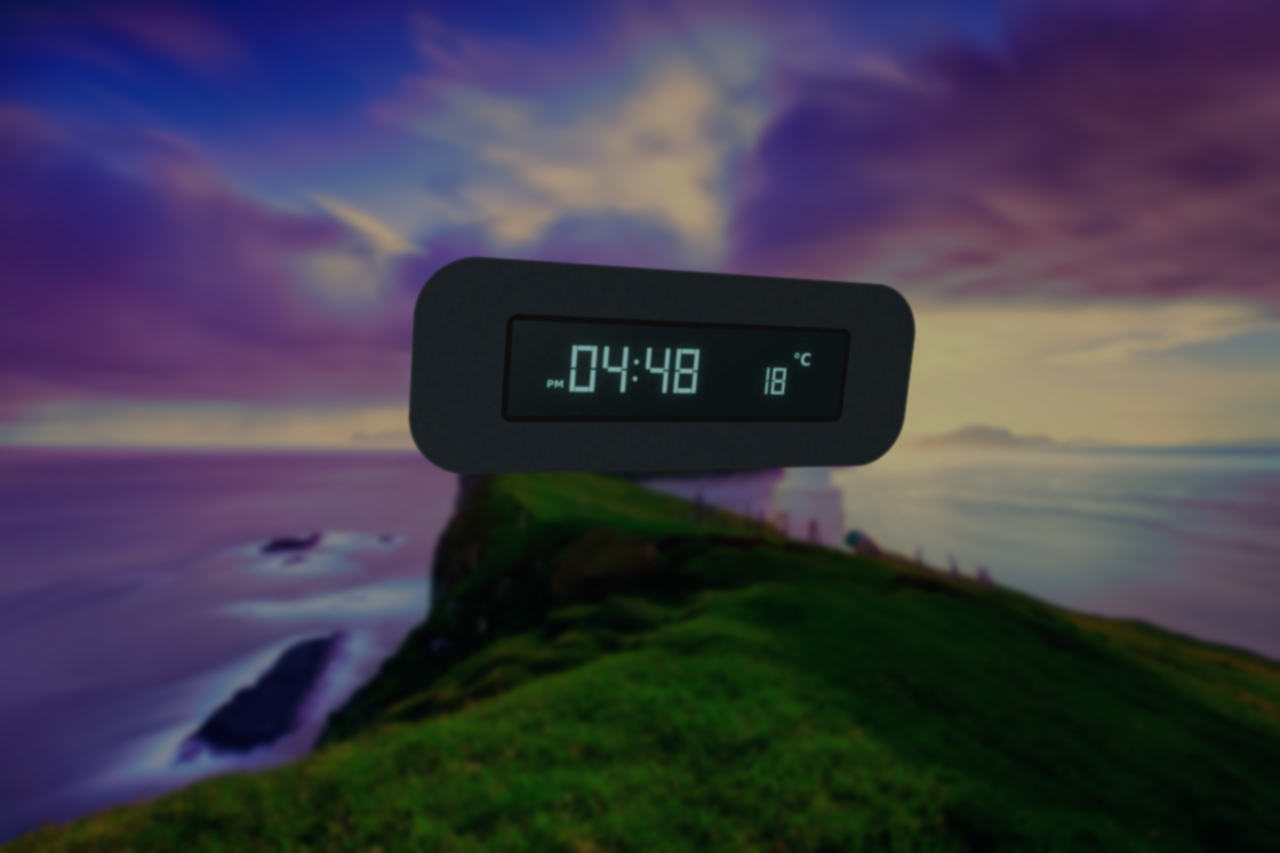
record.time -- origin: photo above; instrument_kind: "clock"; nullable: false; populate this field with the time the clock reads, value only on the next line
4:48
